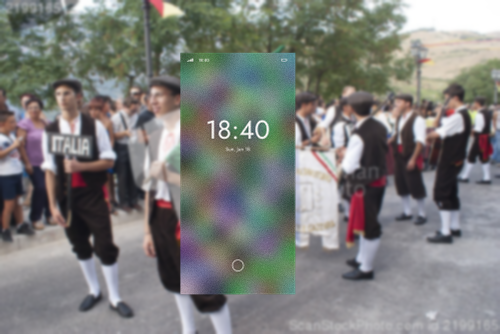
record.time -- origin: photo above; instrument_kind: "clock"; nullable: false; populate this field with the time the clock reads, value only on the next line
18:40
